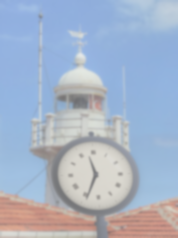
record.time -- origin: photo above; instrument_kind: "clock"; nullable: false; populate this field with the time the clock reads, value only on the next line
11:34
